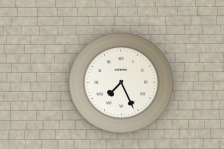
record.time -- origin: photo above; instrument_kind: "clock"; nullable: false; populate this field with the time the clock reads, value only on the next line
7:26
